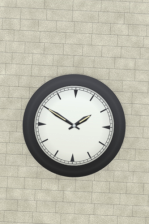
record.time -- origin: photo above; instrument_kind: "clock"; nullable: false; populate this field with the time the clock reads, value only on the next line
1:50
